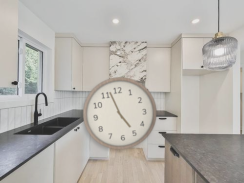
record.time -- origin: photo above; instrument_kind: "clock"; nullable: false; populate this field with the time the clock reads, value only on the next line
4:57
